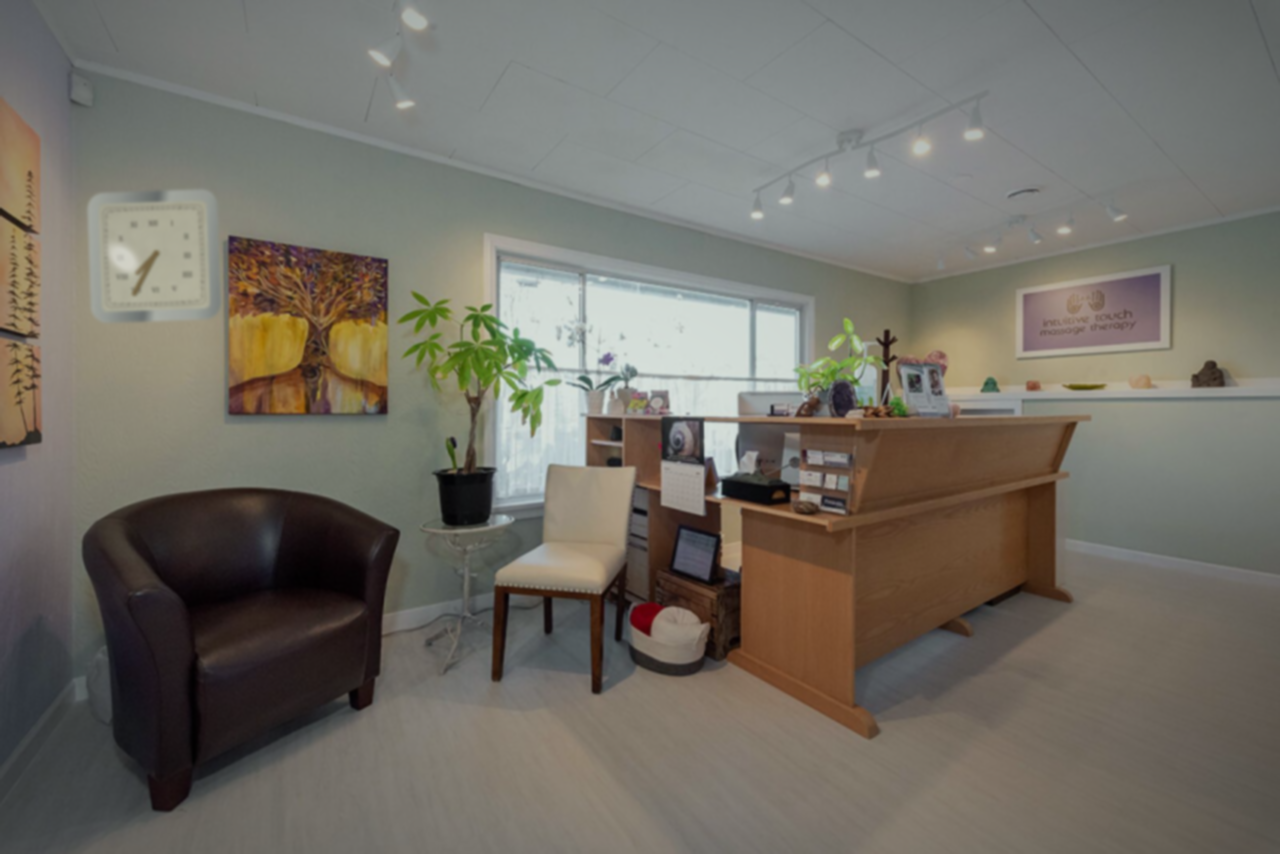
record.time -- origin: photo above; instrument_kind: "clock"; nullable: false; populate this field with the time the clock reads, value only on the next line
7:35
